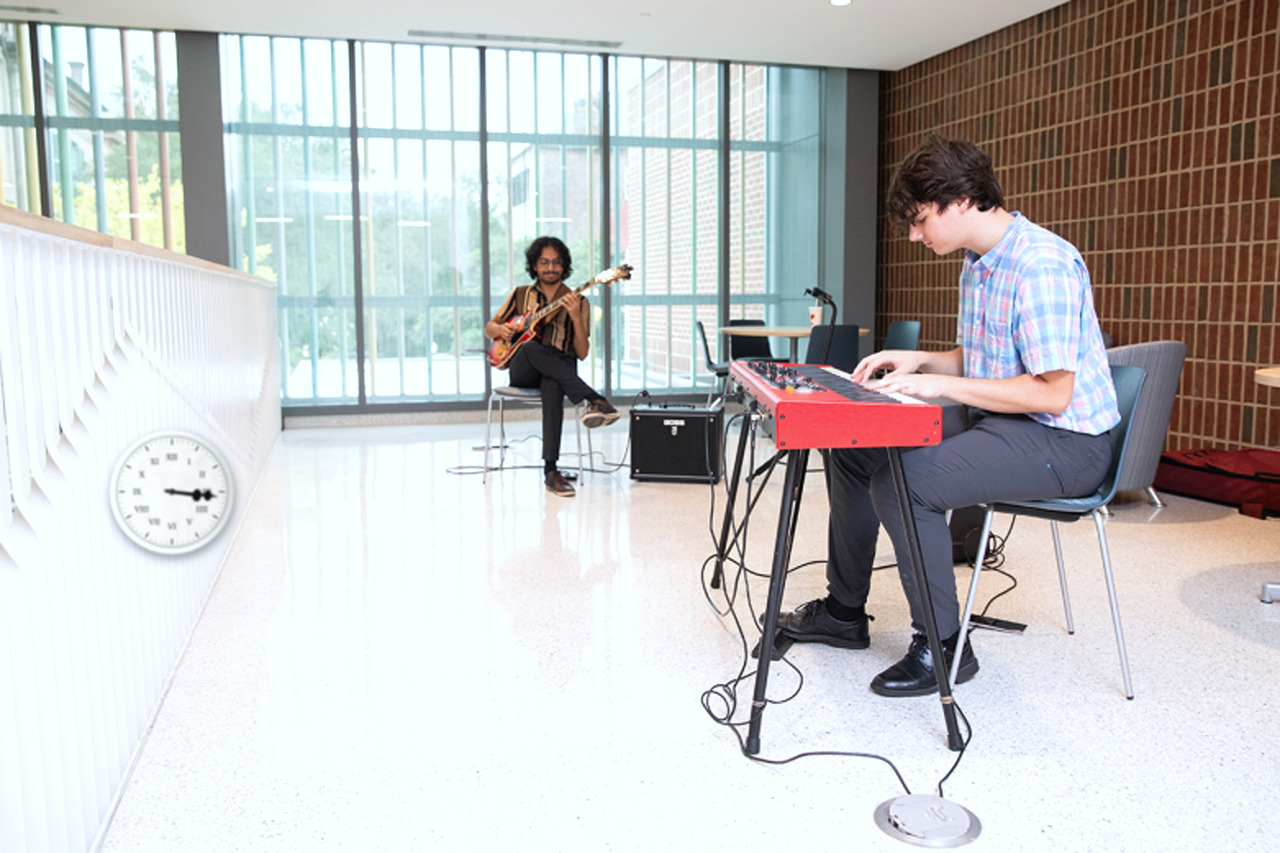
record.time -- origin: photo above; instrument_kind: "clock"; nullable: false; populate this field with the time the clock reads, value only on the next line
3:16
